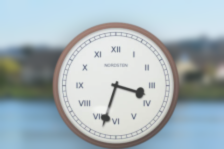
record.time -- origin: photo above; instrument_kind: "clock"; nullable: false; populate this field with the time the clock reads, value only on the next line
3:33
